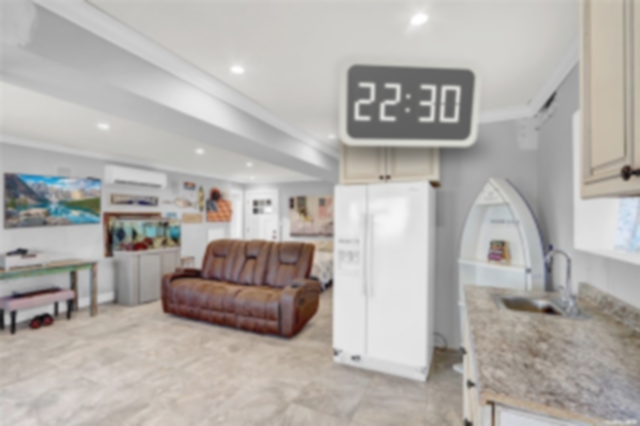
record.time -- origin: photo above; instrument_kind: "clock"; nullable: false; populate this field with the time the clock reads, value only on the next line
22:30
